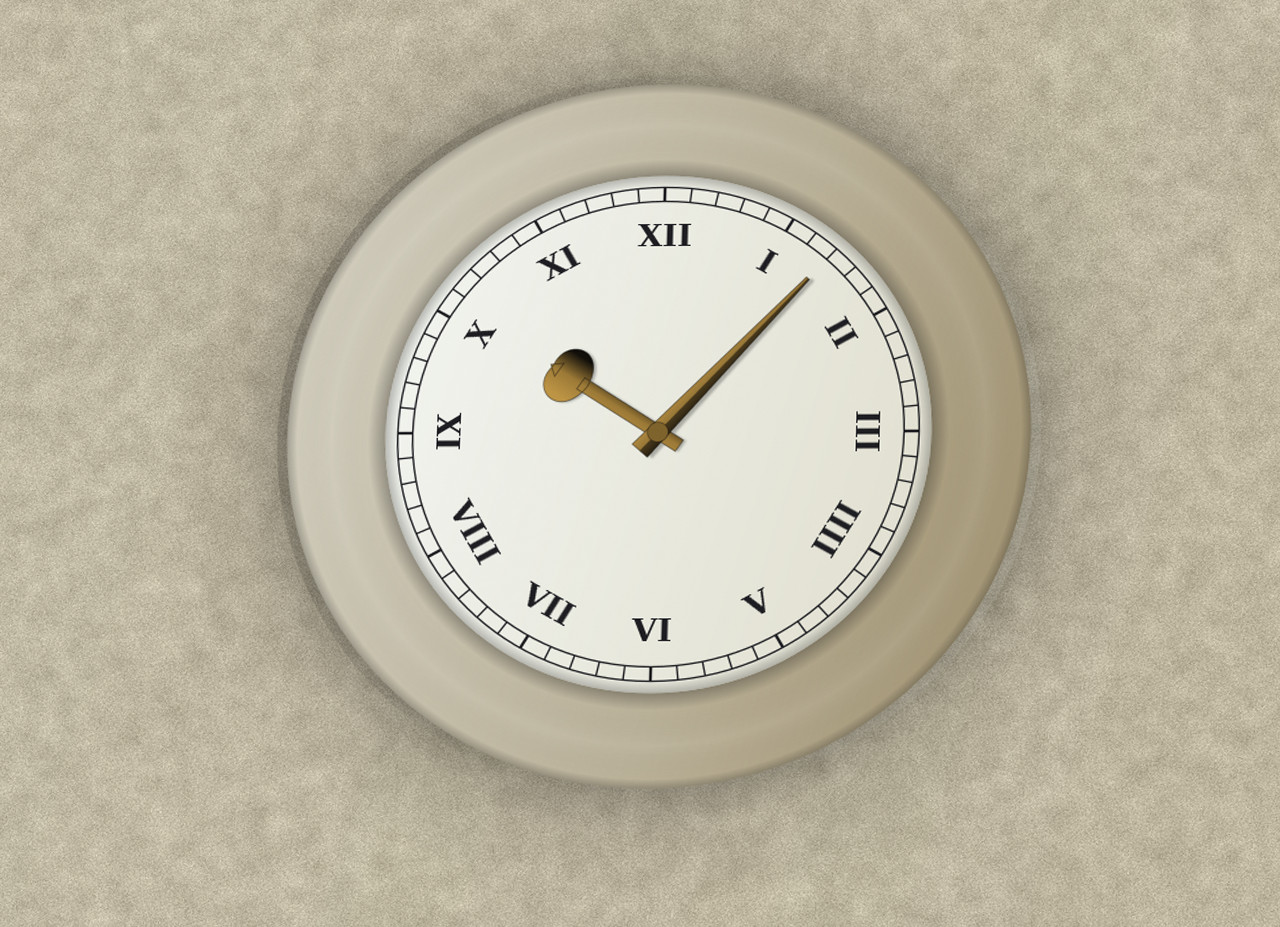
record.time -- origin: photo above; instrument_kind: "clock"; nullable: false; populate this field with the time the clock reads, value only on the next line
10:07
